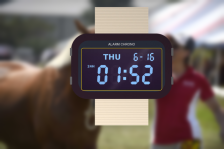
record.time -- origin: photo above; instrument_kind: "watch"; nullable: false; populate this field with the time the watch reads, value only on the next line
1:52
